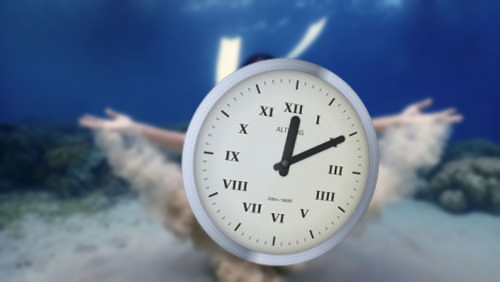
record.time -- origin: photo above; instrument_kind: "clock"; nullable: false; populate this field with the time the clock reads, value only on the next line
12:10
